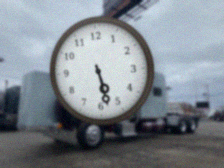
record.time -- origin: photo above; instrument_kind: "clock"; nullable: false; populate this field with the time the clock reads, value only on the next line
5:28
